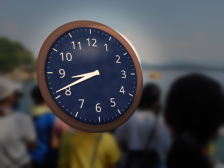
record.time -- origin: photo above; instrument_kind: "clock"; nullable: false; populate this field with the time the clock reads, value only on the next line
8:41
